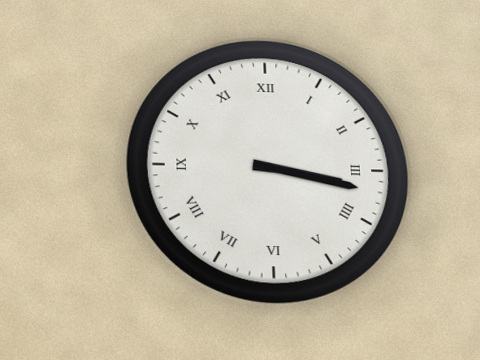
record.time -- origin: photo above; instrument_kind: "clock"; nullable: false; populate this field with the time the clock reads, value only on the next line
3:17
